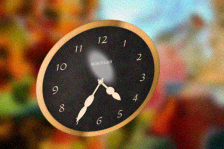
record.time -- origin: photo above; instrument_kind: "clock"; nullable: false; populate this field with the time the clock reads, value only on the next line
4:35
